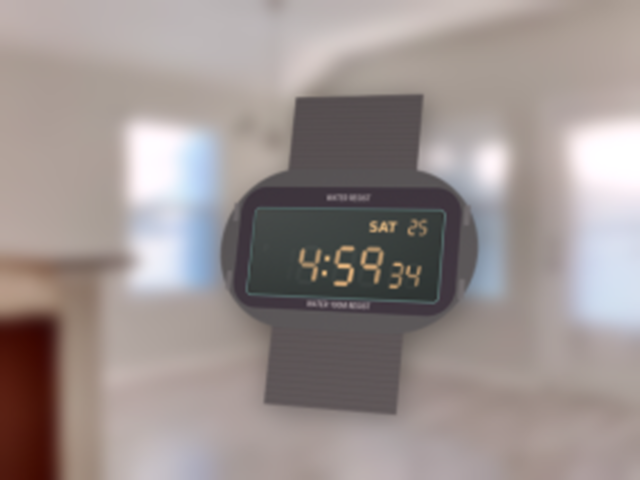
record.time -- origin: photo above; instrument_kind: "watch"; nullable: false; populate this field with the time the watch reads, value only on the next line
4:59:34
